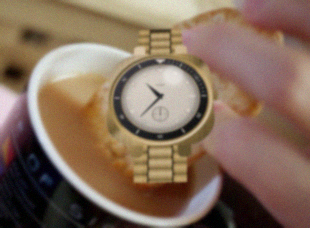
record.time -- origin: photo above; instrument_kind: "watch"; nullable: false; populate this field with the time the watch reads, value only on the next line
10:37
